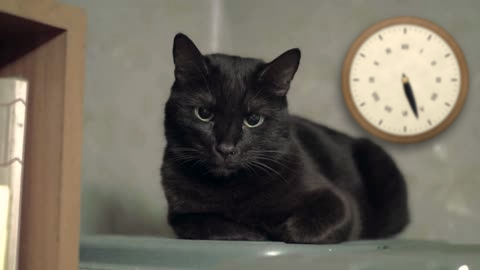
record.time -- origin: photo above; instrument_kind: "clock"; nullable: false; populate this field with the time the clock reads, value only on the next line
5:27
